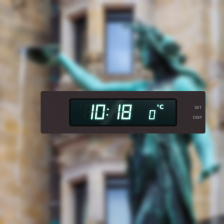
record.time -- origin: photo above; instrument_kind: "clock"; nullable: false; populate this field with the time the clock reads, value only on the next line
10:18
